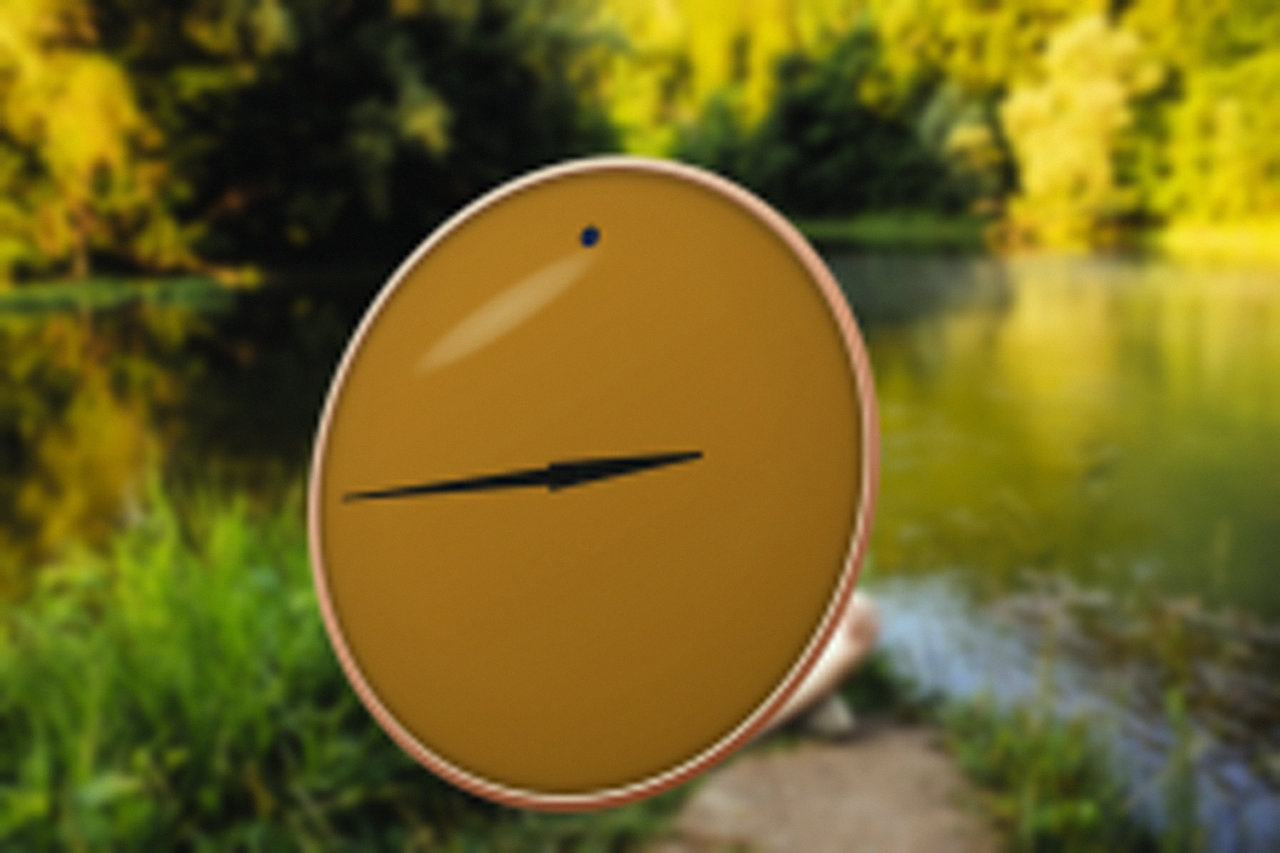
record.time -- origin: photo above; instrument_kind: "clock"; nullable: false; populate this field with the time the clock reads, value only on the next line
2:44
